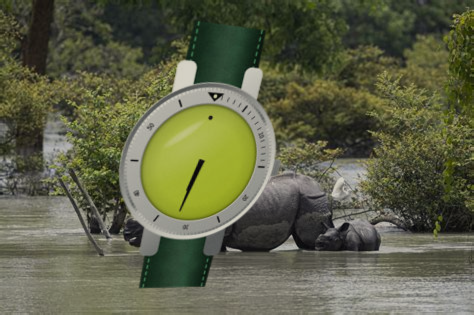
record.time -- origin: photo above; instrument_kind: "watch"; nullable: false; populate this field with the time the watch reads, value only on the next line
6:32
